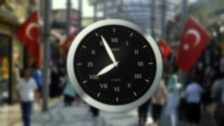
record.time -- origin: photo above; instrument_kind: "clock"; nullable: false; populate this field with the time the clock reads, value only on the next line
7:56
